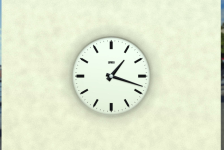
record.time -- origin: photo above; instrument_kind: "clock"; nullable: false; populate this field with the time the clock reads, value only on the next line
1:18
